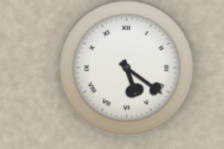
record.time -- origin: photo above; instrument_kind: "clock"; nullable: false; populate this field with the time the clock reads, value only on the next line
5:21
